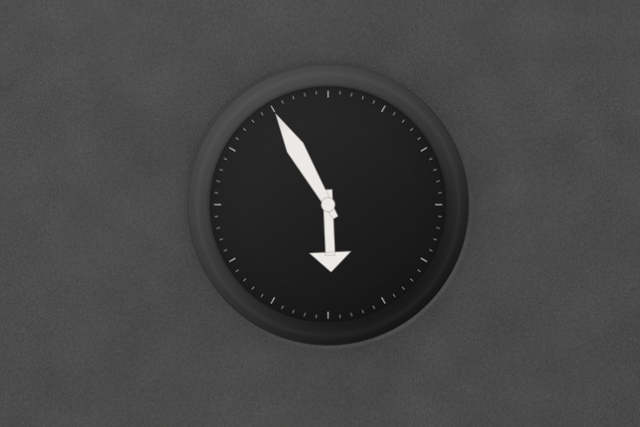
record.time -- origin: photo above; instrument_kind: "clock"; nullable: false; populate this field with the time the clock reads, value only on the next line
5:55
